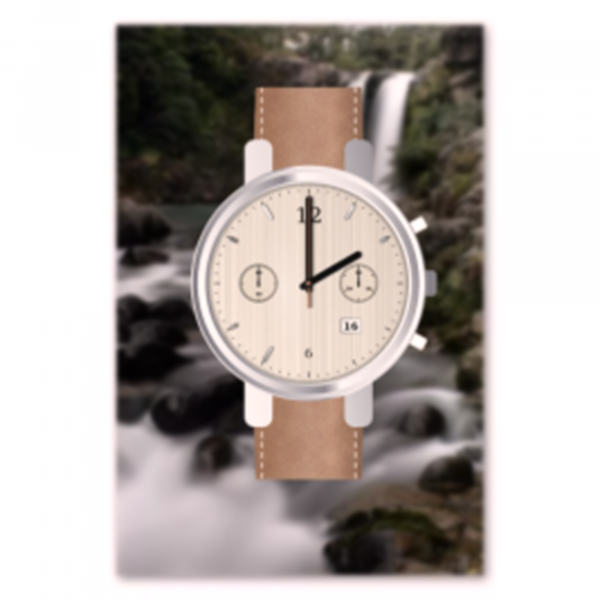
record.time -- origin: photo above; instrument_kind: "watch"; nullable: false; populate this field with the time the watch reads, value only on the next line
2:00
